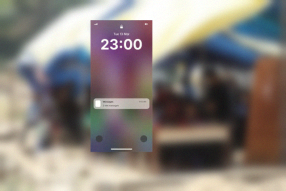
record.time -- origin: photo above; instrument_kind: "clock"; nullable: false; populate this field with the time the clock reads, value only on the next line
23:00
